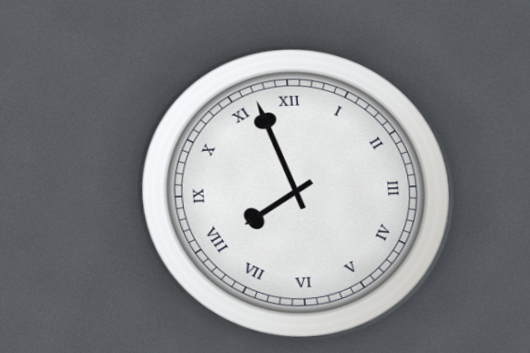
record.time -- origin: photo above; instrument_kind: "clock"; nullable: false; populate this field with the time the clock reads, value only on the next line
7:57
